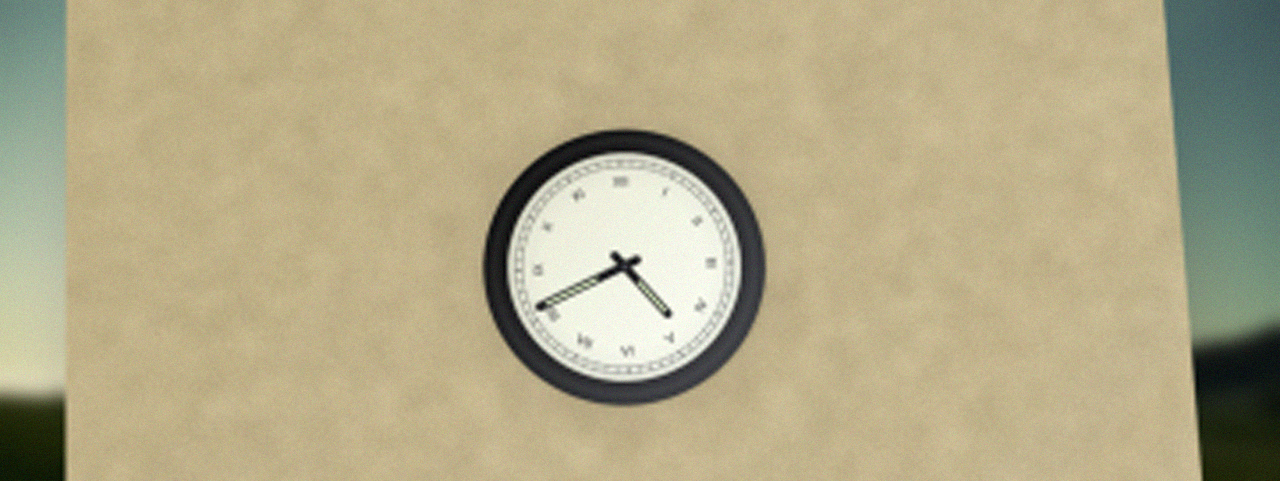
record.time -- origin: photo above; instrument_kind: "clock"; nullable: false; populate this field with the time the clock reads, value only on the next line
4:41
